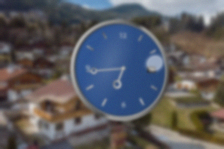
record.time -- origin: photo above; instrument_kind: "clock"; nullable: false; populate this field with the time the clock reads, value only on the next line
6:44
